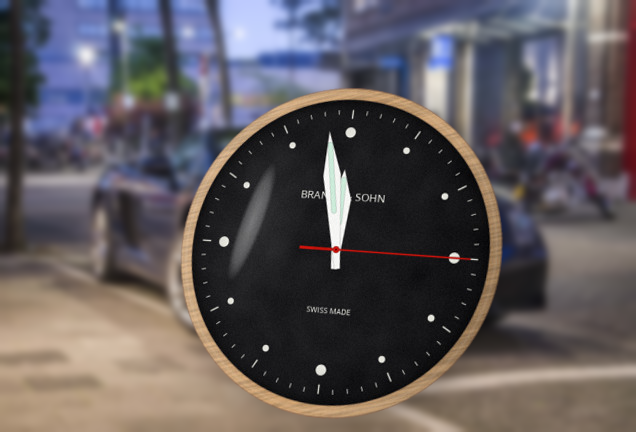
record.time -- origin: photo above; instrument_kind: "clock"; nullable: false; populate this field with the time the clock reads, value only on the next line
11:58:15
